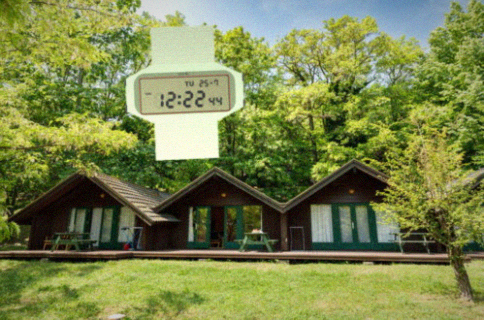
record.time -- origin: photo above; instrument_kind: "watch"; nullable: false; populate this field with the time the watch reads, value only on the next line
12:22:44
